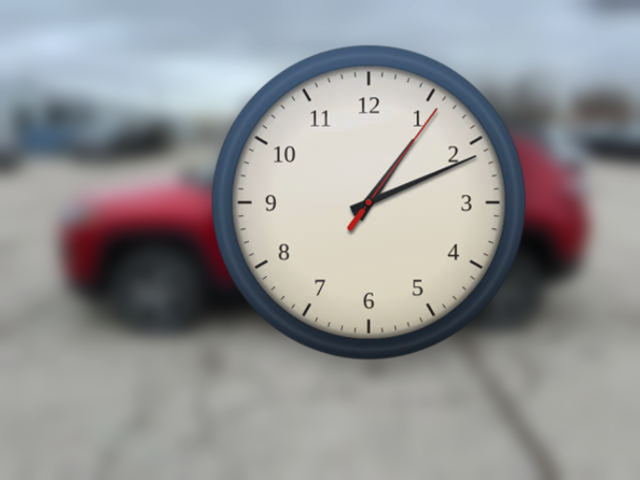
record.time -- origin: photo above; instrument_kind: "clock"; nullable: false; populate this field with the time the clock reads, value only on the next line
1:11:06
